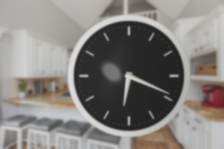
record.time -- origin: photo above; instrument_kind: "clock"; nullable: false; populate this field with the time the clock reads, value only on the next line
6:19
